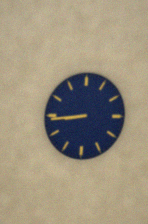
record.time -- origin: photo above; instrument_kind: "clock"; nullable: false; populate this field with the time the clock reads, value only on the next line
8:44
